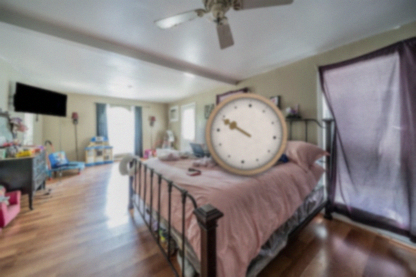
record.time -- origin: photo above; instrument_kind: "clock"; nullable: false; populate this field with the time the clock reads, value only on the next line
9:49
